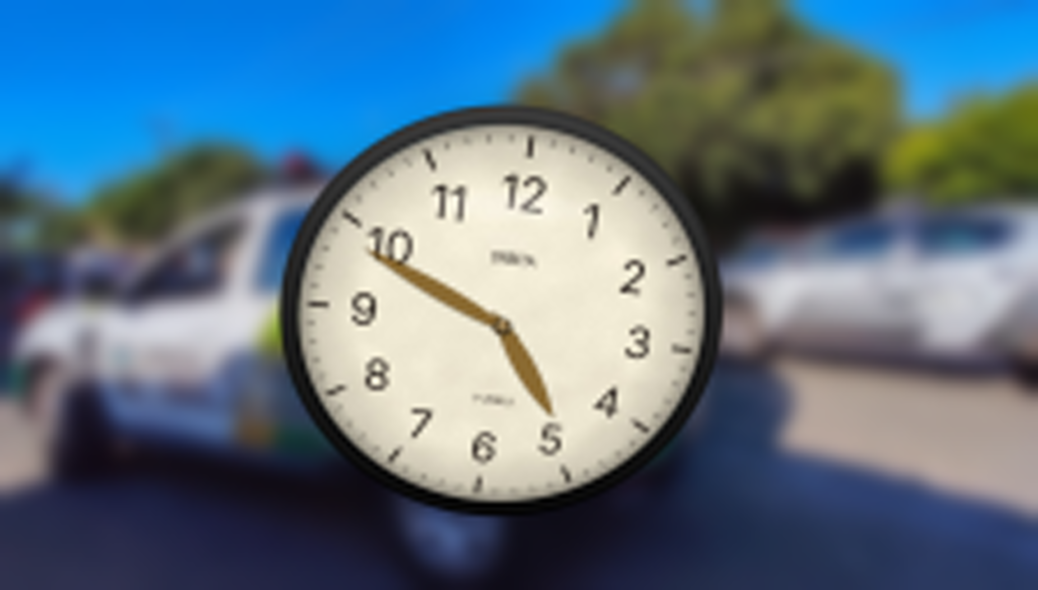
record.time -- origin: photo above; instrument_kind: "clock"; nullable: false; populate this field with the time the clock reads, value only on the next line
4:49
